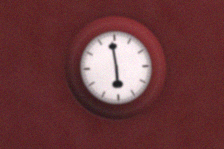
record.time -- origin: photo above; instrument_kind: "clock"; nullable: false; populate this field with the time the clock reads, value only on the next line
5:59
